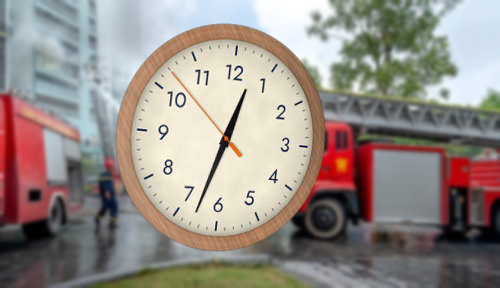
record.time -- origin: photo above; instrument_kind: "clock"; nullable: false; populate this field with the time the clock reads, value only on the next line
12:32:52
